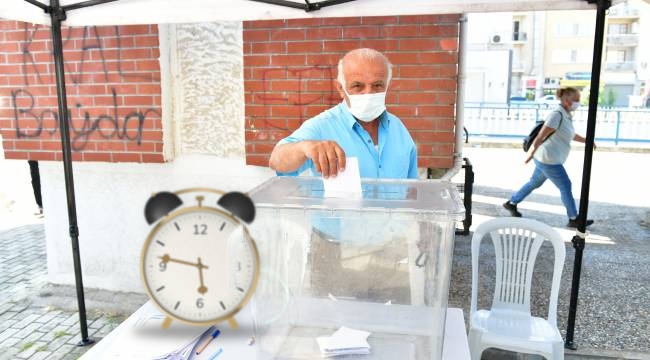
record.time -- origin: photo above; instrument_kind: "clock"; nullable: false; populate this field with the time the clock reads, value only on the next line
5:47
